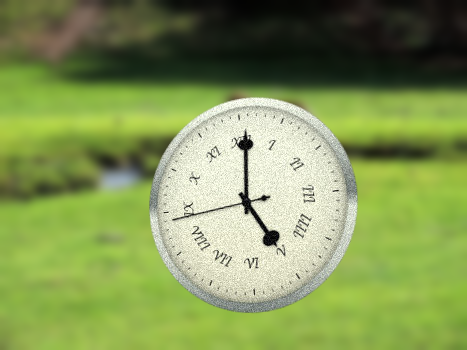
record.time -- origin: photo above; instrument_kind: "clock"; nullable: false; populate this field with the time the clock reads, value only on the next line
5:00:44
